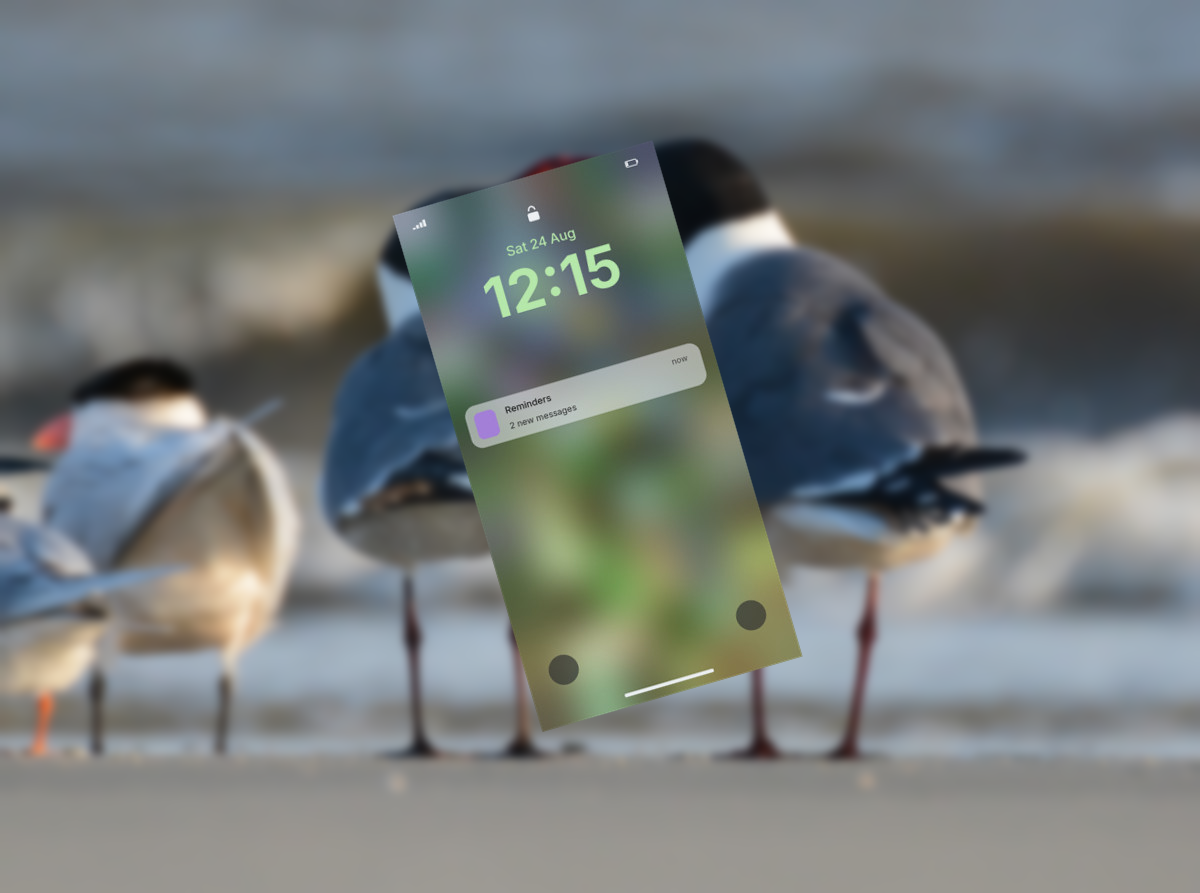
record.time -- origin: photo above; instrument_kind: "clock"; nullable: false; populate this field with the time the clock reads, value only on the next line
12:15
